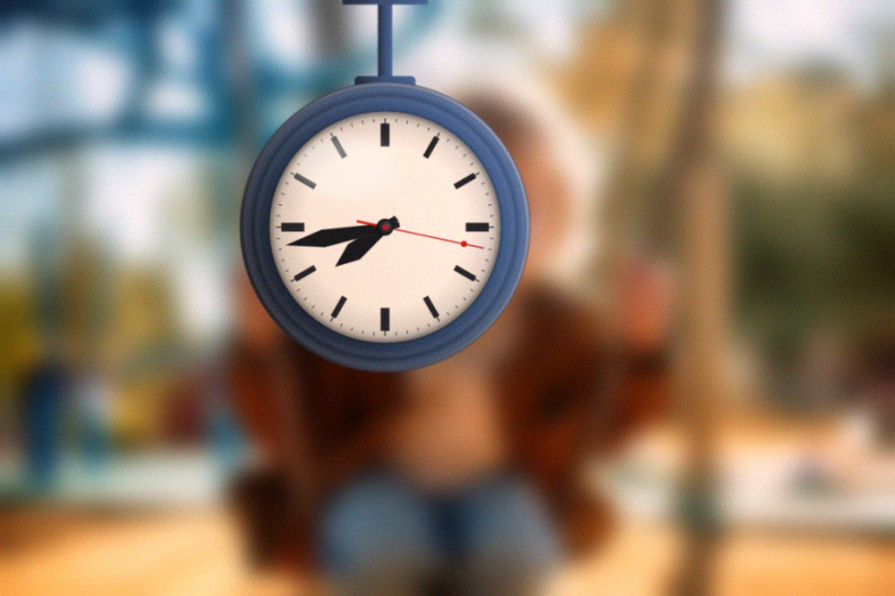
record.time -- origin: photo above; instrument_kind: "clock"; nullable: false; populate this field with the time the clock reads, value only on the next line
7:43:17
